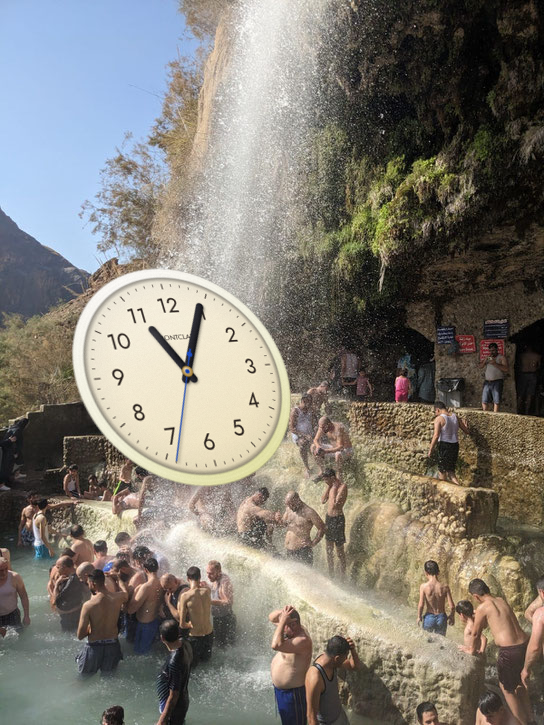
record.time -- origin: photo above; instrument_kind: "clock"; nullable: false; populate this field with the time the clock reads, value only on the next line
11:04:34
